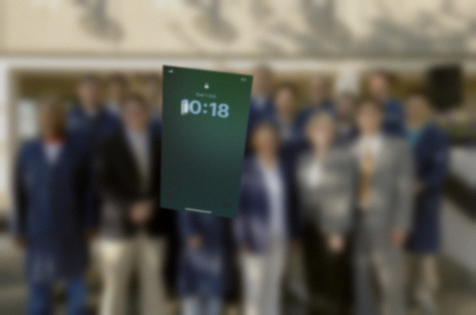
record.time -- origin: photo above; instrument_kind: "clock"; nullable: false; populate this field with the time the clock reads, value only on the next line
10:18
